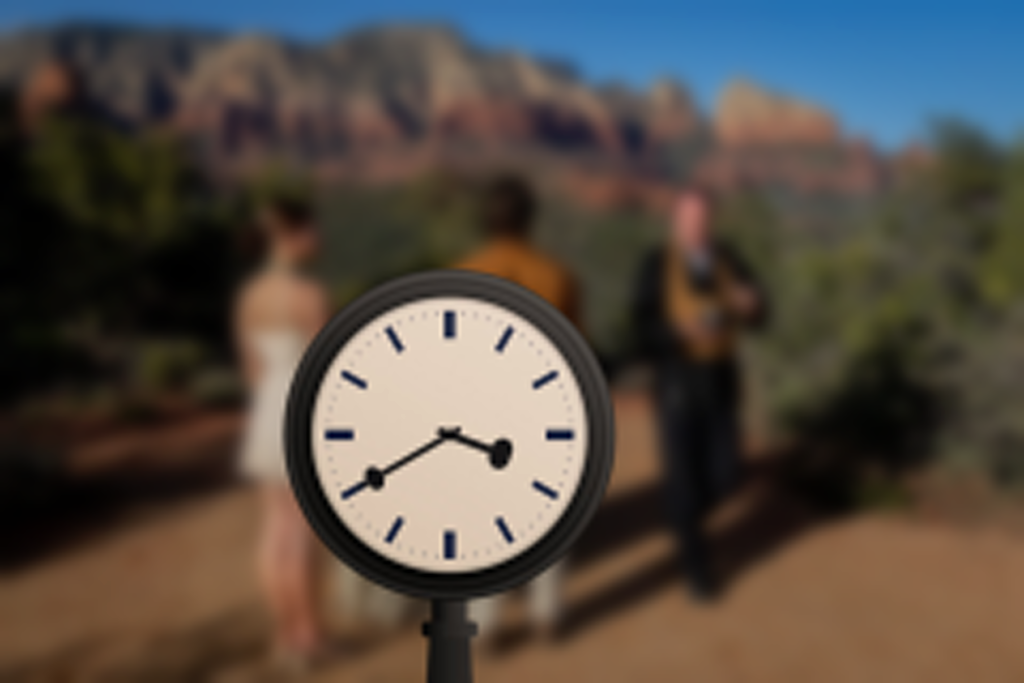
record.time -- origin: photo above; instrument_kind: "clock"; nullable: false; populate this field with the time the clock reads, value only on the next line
3:40
